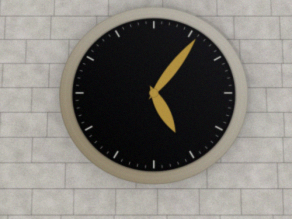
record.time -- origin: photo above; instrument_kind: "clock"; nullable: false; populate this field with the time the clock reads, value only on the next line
5:06
